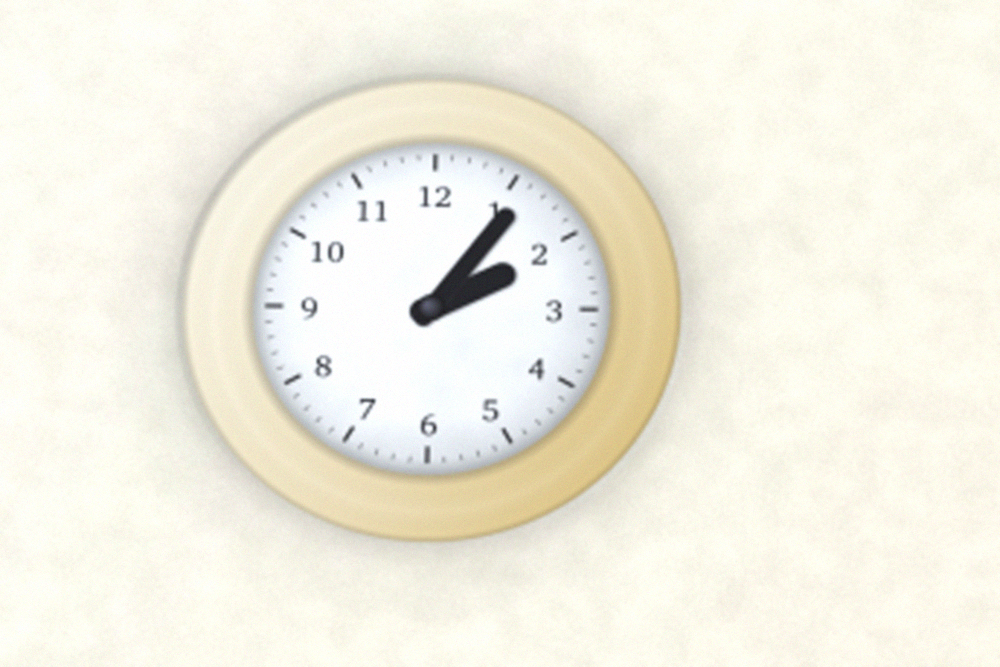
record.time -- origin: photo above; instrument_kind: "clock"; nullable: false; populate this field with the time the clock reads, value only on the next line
2:06
